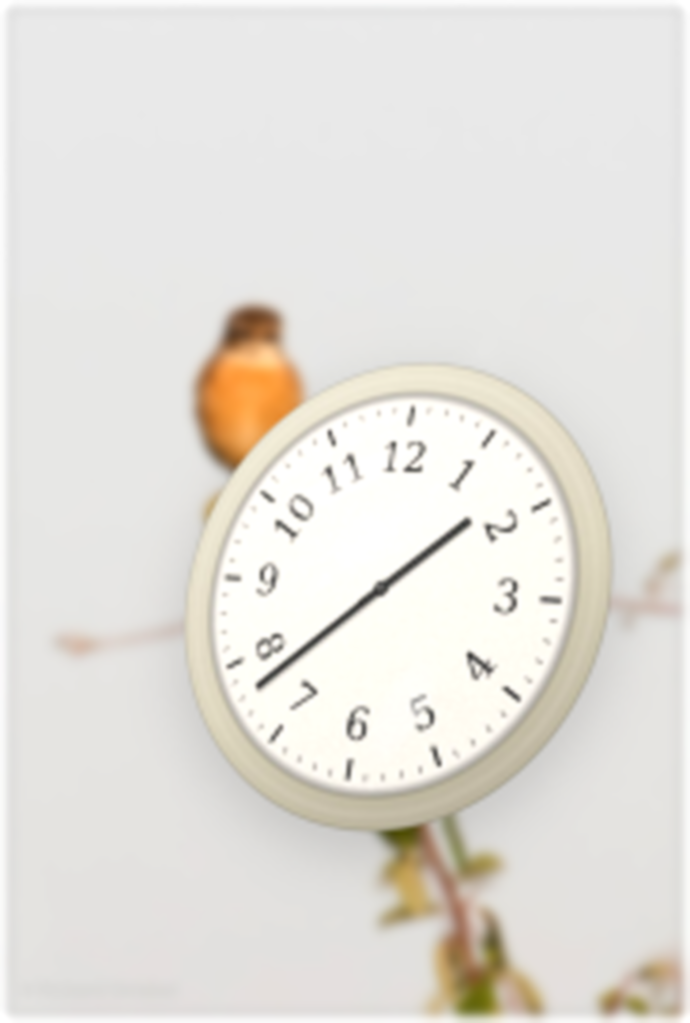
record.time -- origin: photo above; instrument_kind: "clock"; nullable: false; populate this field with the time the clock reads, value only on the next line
1:38
